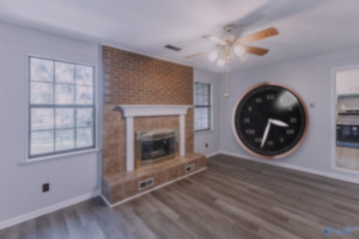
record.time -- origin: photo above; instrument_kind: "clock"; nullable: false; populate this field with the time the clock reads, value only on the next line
3:33
